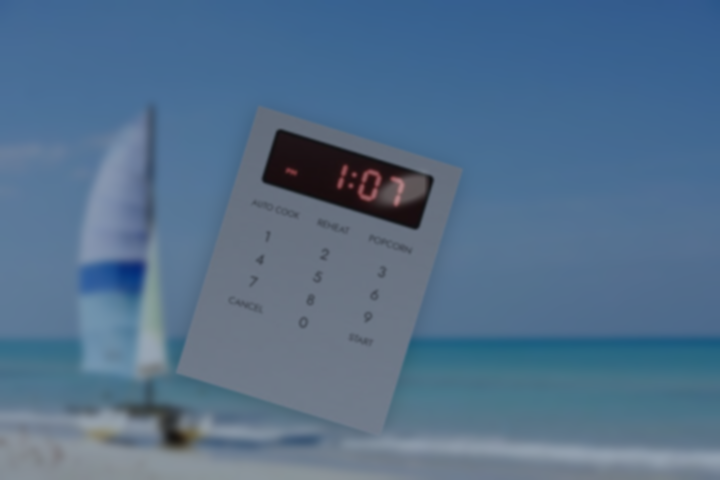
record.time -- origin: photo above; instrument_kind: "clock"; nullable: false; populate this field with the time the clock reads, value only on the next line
1:07
